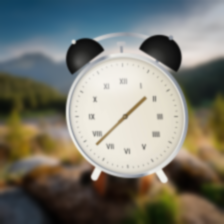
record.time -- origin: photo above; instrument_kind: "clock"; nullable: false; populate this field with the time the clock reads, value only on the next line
1:38
